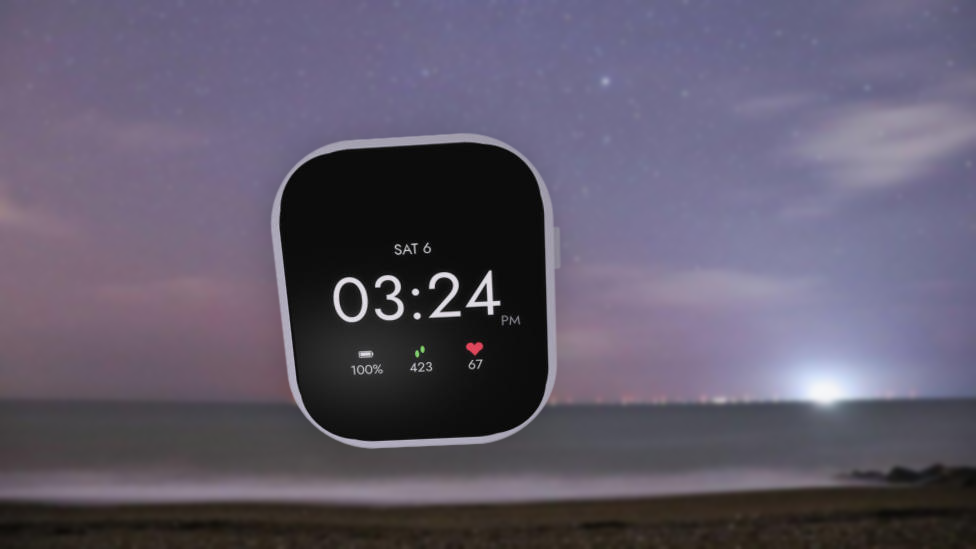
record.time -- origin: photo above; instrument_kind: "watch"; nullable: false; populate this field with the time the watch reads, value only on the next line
3:24
